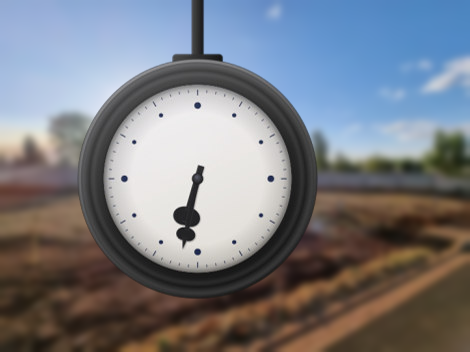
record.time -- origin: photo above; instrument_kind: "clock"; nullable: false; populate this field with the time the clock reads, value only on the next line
6:32
